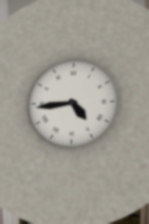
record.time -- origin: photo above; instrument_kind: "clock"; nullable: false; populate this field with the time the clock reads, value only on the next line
4:44
